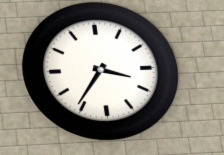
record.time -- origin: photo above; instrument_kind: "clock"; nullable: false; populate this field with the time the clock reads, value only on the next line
3:36
